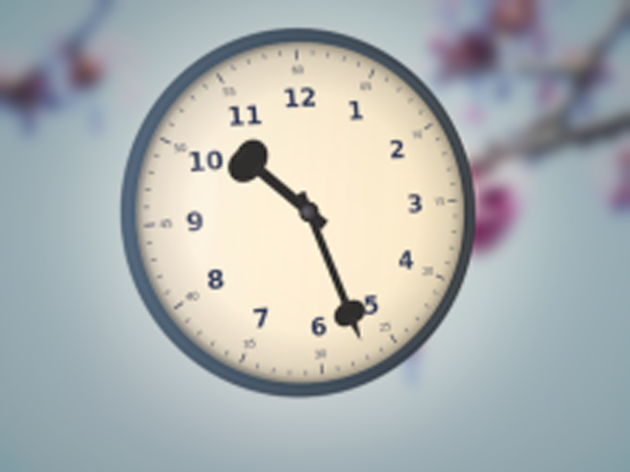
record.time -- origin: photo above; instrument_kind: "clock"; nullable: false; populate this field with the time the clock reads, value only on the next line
10:27
